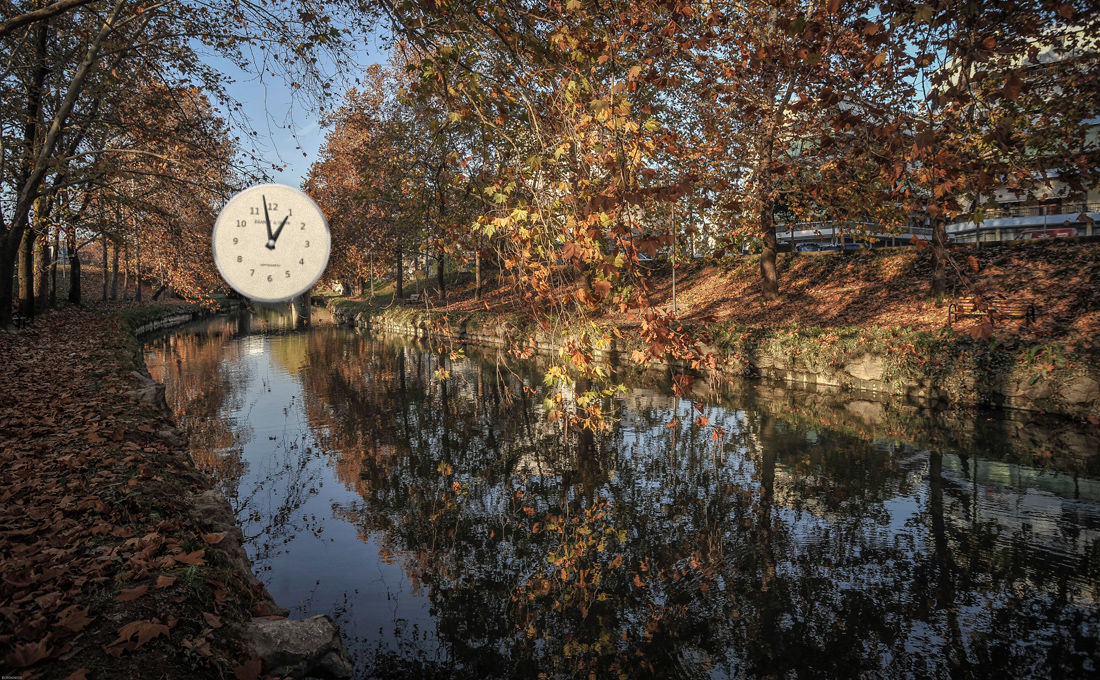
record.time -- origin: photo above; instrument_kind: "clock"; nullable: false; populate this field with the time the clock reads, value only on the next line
12:58
